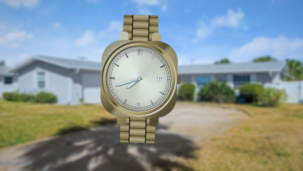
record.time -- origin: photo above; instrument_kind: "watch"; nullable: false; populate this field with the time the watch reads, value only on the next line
7:42
